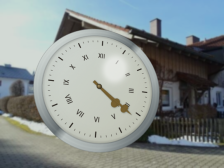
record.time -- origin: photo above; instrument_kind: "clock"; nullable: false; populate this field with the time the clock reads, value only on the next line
4:21
